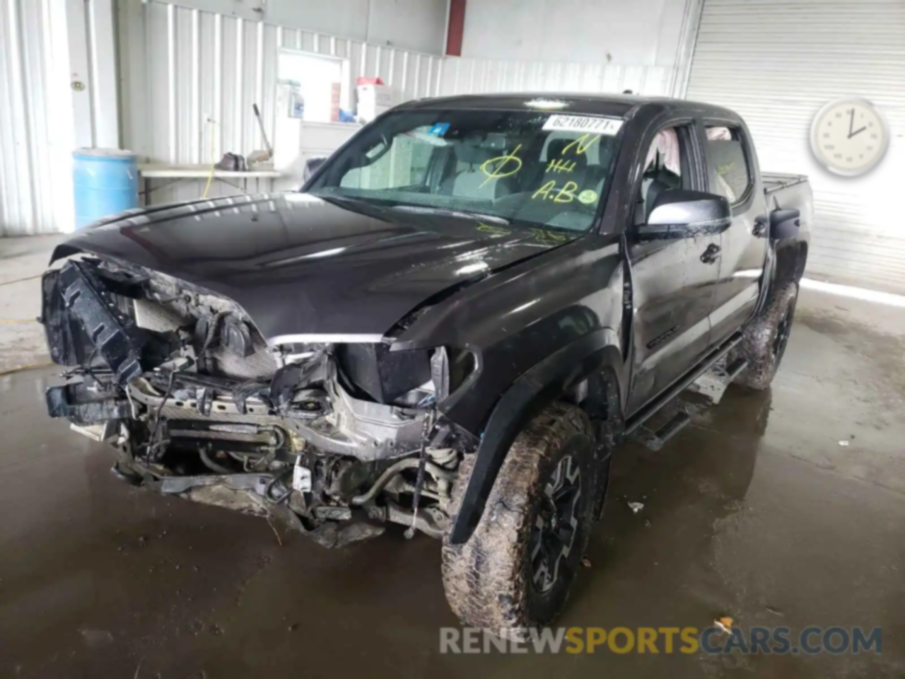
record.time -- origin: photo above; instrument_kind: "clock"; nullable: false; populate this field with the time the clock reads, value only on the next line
2:01
